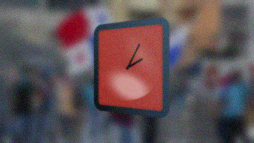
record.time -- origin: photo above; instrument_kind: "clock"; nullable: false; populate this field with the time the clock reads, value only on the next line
2:05
